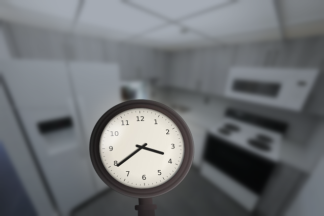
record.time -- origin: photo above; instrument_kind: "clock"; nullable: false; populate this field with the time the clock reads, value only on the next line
3:39
